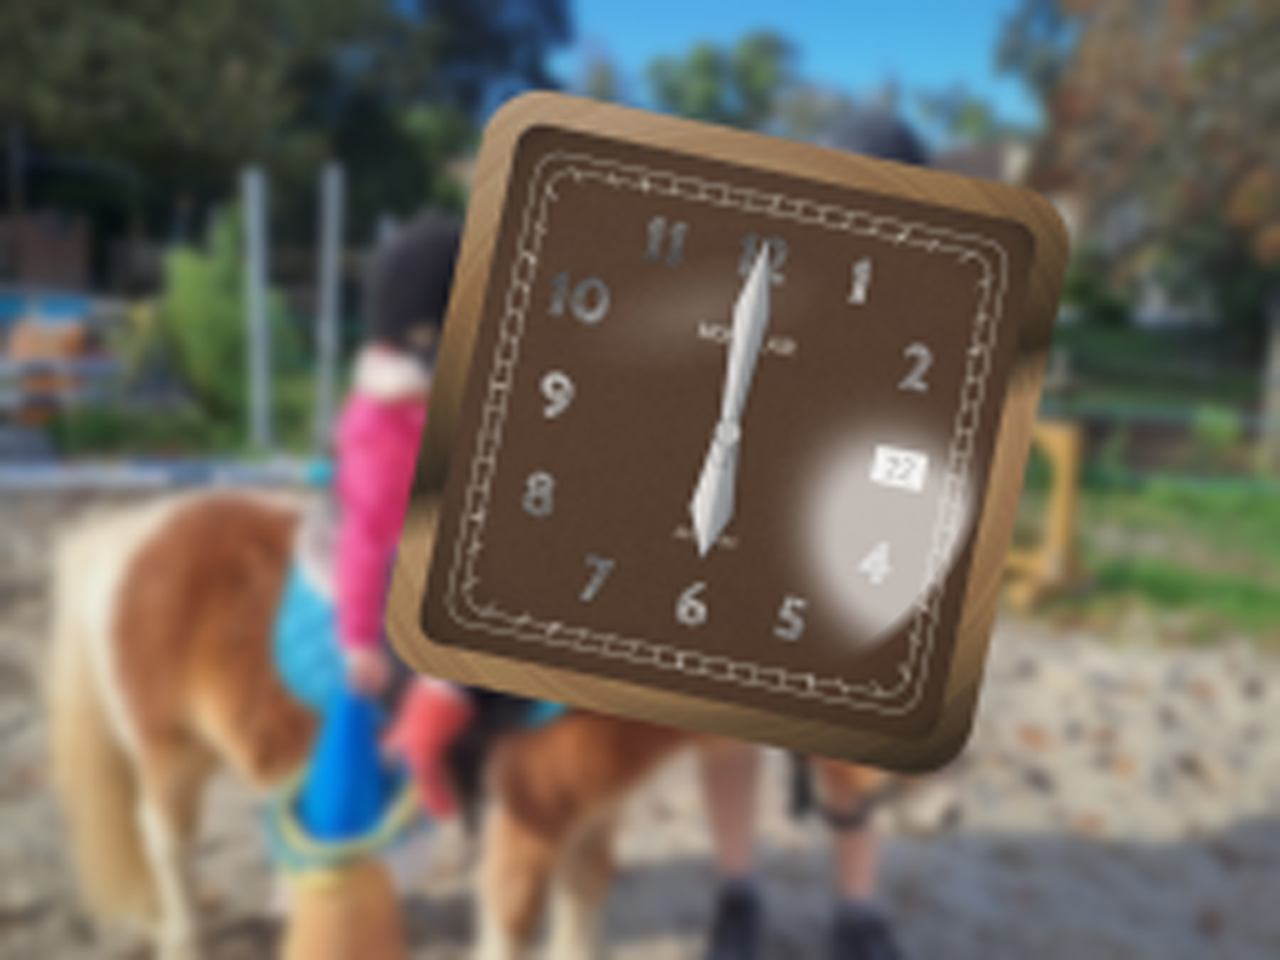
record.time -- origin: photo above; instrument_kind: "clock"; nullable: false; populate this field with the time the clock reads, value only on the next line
6:00
